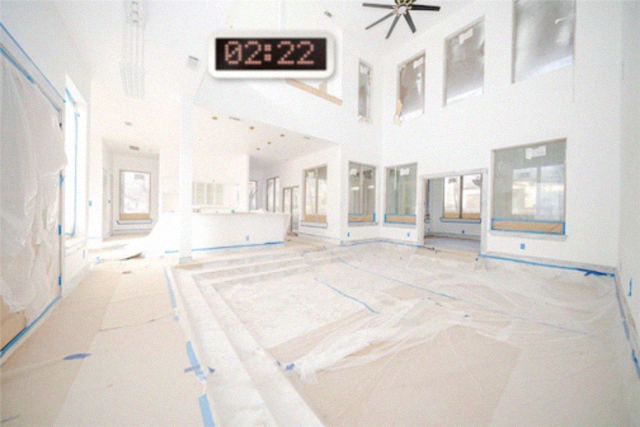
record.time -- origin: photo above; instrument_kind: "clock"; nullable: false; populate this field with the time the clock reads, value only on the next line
2:22
